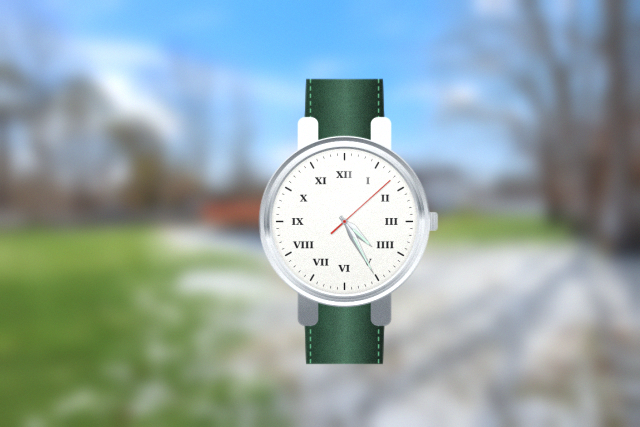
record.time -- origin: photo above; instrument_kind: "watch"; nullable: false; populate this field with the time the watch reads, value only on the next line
4:25:08
